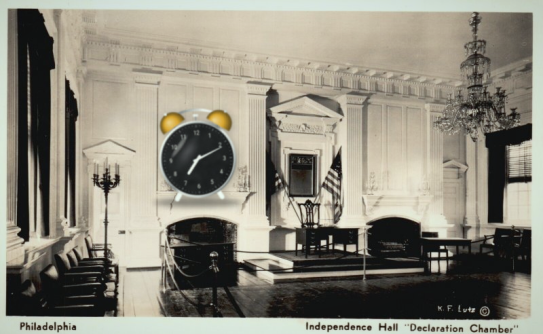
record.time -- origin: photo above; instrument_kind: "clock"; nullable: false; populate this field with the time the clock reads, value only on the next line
7:11
